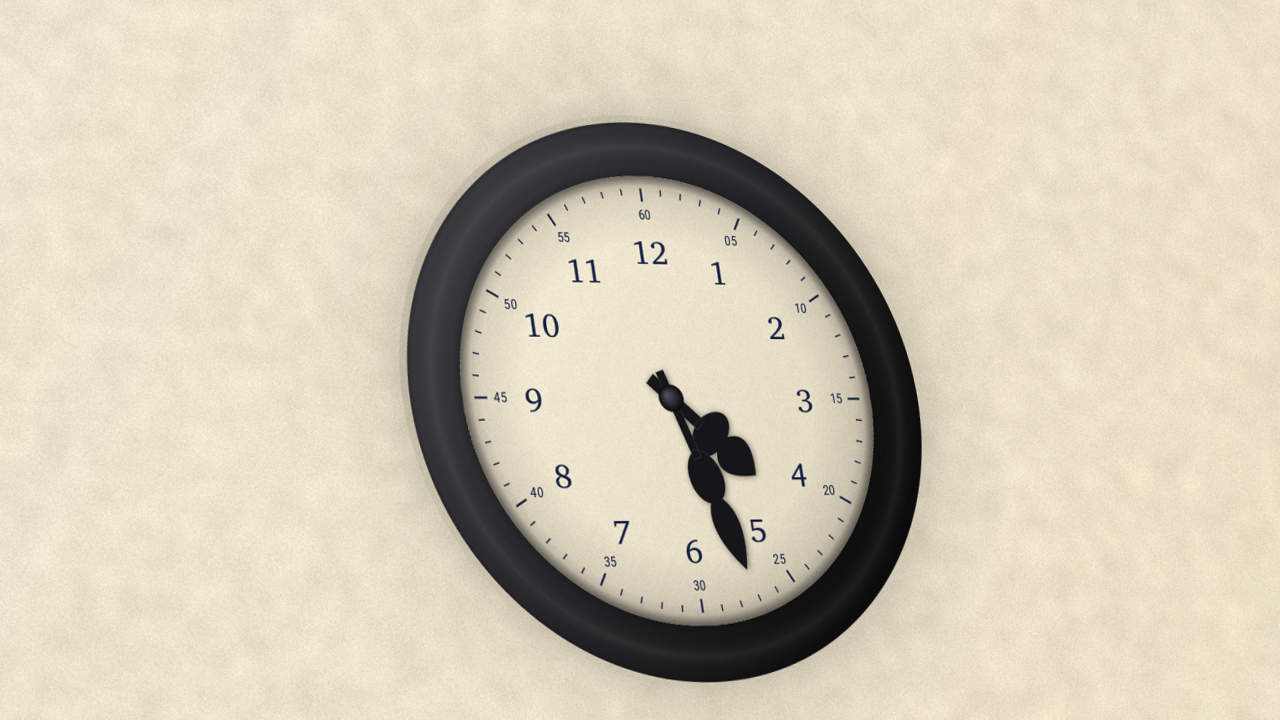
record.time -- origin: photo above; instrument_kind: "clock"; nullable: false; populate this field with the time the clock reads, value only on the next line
4:27
